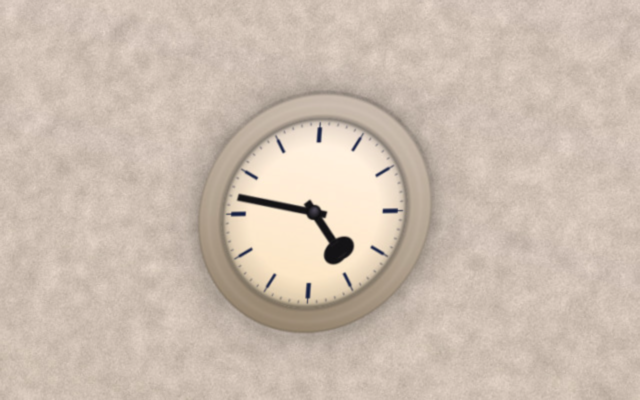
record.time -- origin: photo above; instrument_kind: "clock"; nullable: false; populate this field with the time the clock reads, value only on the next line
4:47
